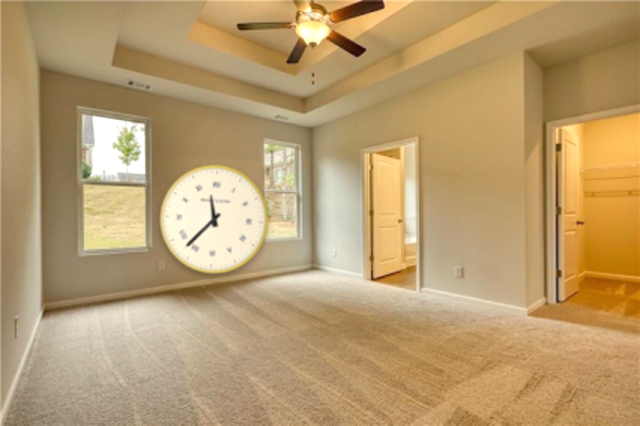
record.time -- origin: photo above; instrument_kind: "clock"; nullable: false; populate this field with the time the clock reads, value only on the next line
11:37
